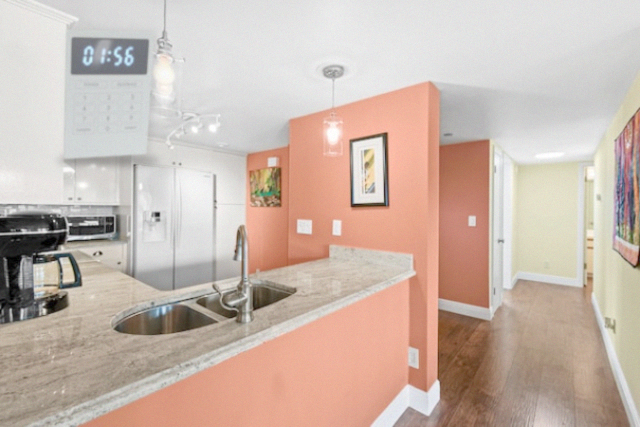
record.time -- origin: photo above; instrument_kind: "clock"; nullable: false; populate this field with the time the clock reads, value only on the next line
1:56
